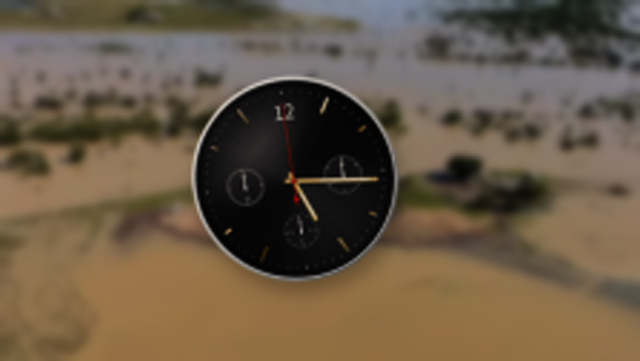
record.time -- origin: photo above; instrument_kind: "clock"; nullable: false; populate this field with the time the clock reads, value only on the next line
5:16
